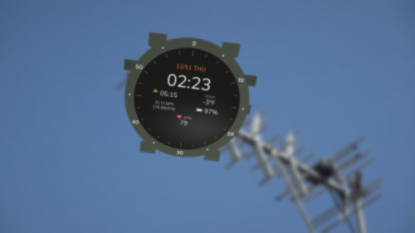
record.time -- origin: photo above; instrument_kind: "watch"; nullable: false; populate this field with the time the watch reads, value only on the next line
2:23
